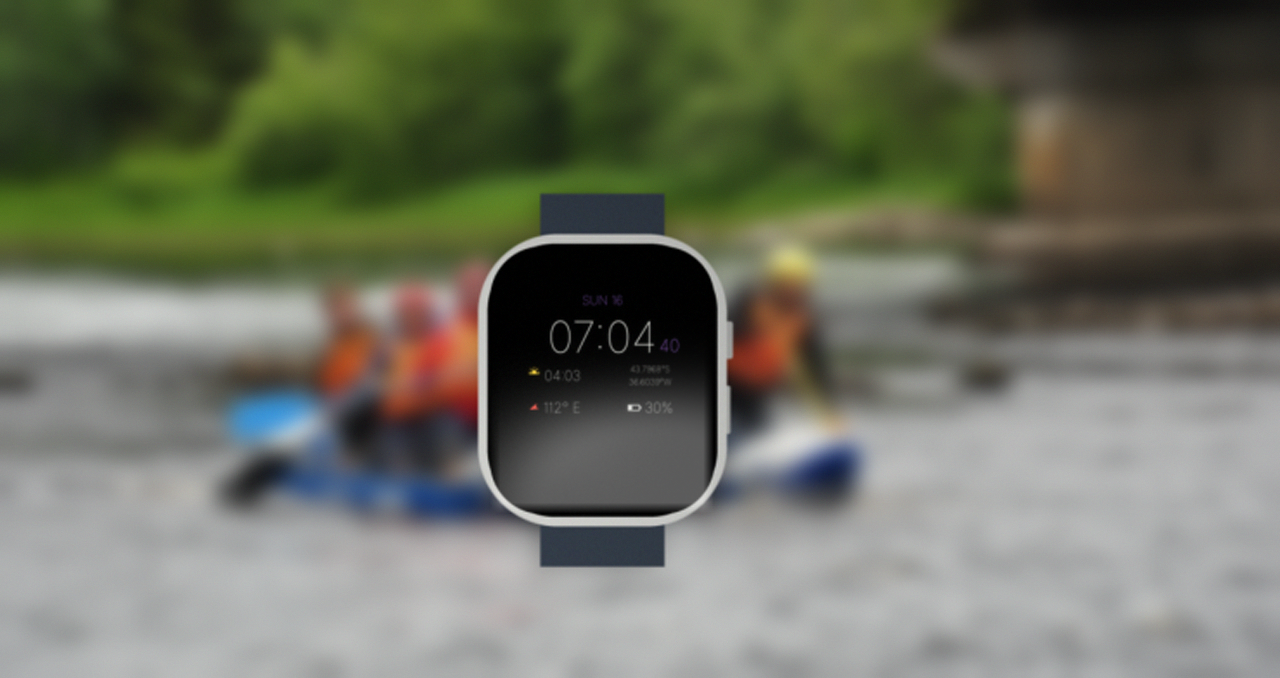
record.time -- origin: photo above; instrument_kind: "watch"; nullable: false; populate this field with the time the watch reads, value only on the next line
7:04:40
